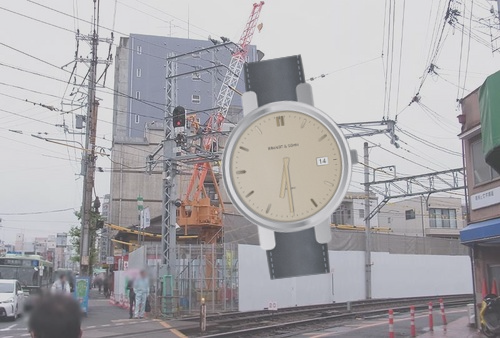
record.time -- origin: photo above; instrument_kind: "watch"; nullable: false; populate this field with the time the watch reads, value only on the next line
6:30
